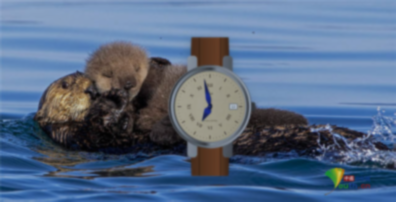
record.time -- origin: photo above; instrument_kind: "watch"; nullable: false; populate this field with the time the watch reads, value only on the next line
6:58
